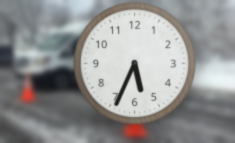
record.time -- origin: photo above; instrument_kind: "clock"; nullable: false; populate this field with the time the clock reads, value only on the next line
5:34
